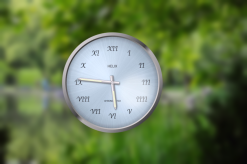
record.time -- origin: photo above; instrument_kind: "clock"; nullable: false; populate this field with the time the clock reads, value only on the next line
5:46
